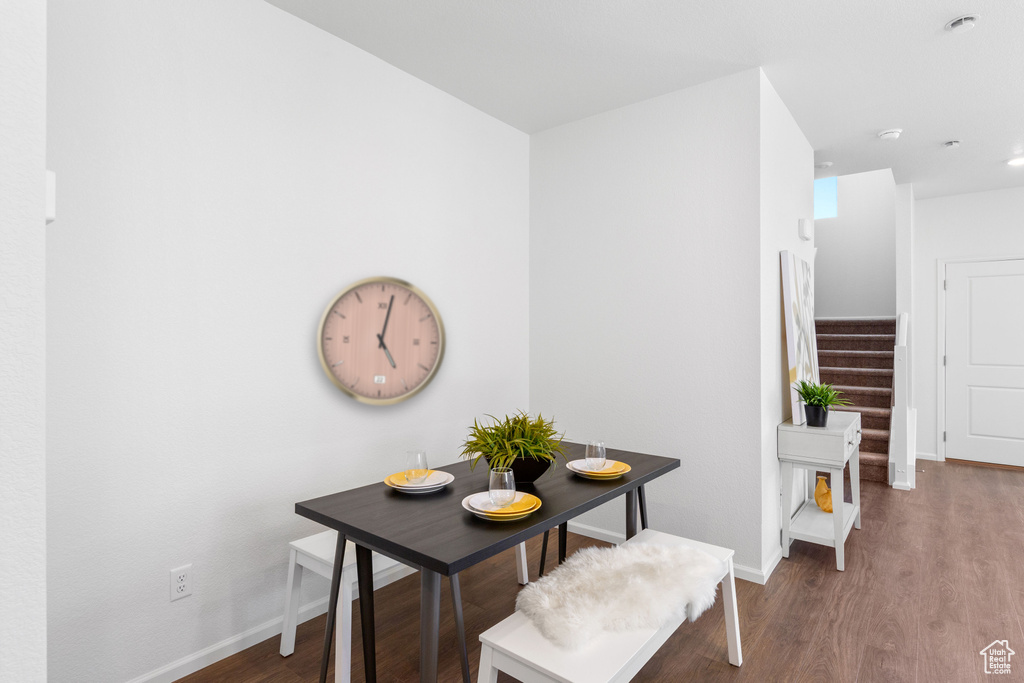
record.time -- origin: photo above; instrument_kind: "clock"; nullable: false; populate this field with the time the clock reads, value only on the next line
5:02
